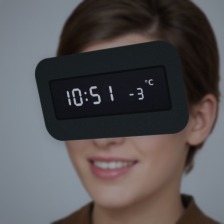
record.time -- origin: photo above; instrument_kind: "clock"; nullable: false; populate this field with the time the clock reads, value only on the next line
10:51
